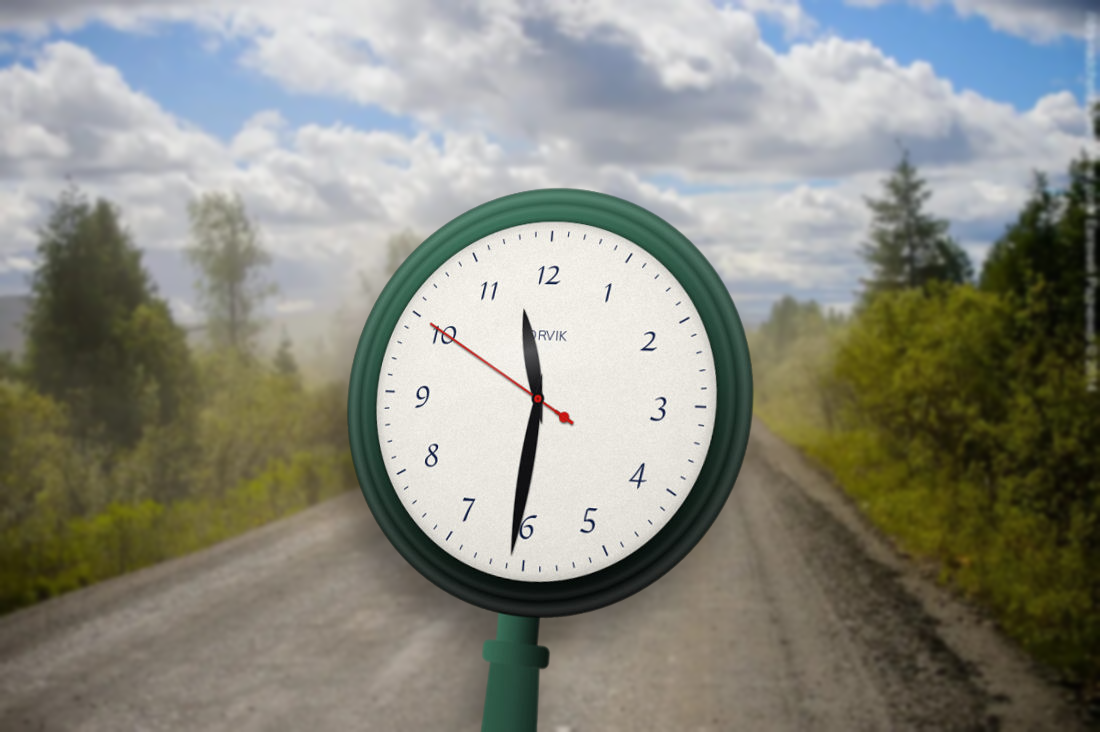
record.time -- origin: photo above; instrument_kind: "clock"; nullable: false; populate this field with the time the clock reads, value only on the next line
11:30:50
